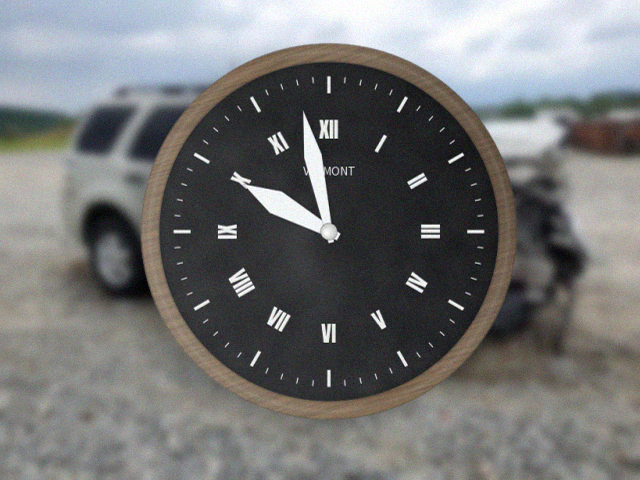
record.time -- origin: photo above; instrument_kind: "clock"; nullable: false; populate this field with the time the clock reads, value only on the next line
9:58
